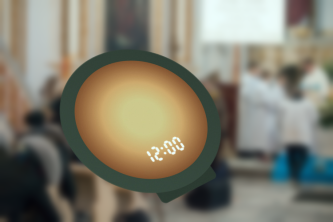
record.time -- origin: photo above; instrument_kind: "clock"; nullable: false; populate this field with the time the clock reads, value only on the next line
12:00
